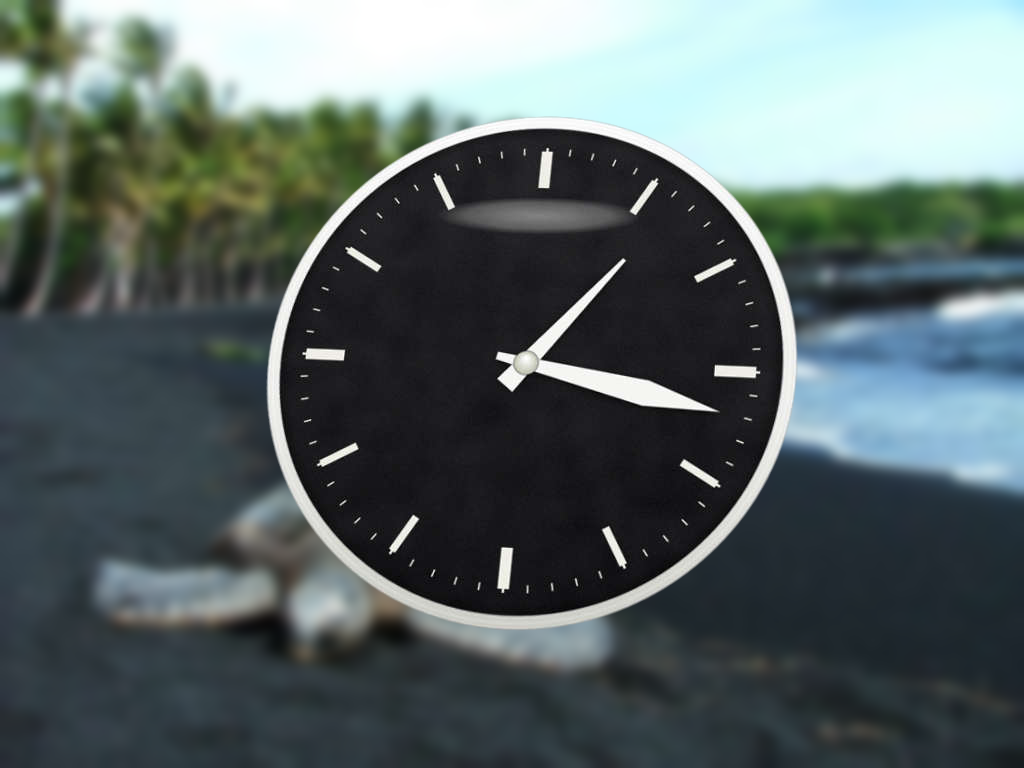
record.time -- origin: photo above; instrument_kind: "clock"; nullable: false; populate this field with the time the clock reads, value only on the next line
1:17
